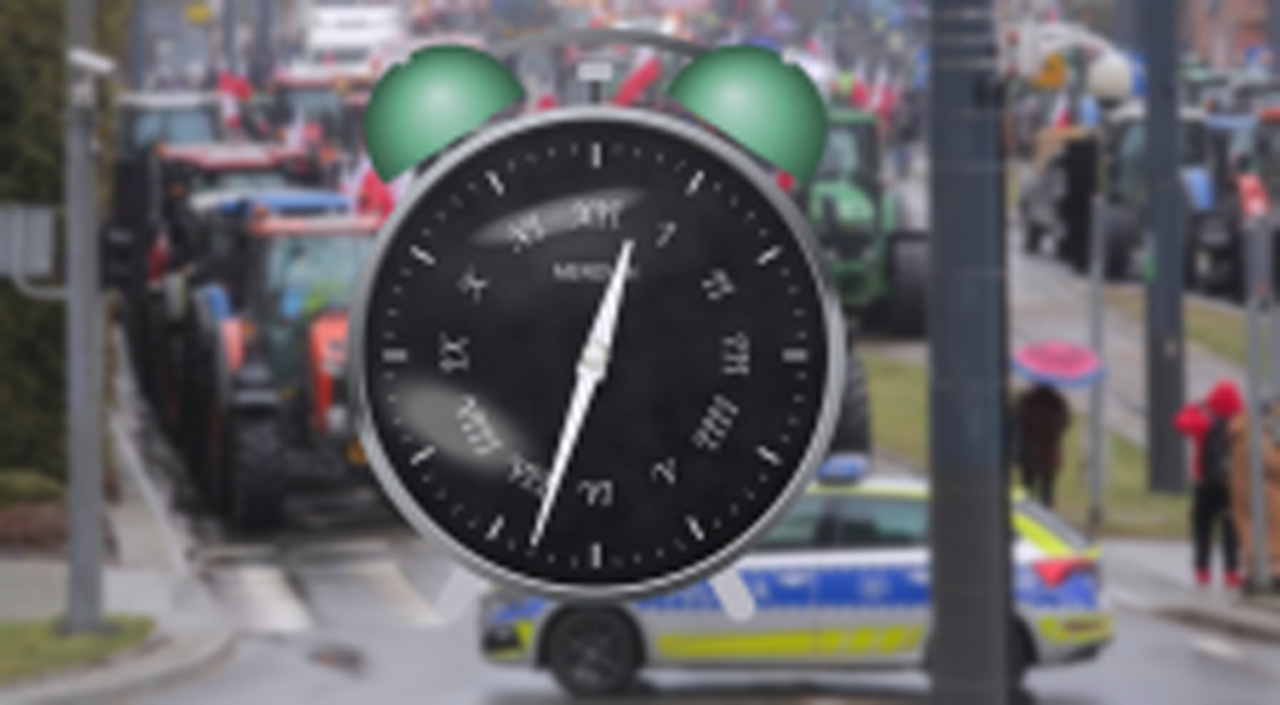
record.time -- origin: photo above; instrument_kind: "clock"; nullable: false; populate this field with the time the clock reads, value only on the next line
12:33
